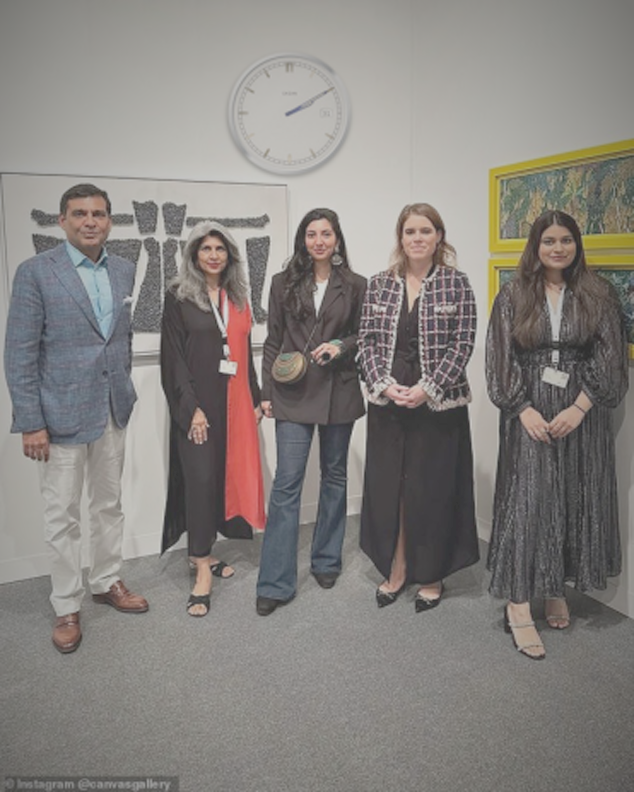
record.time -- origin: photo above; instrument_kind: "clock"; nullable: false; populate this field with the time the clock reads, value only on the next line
2:10
